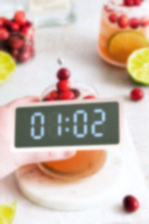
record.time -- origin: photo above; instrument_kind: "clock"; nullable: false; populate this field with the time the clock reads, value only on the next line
1:02
